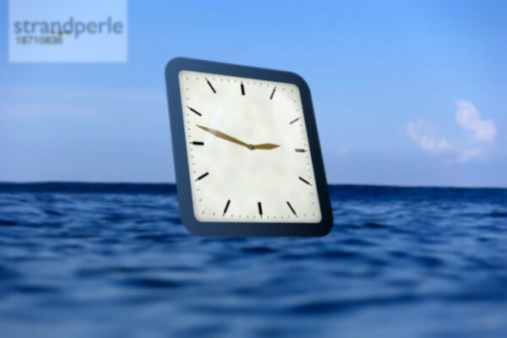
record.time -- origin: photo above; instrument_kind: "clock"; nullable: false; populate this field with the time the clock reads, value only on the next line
2:48
